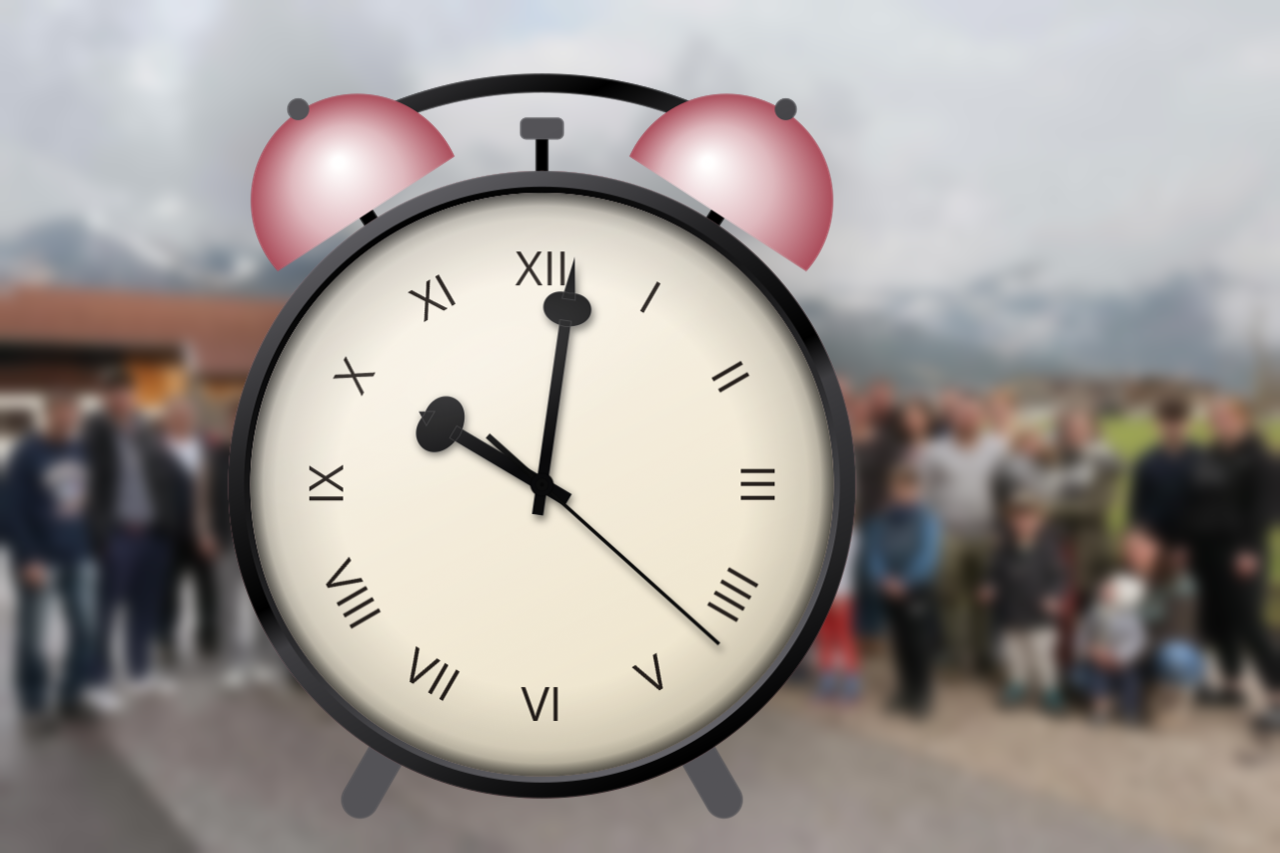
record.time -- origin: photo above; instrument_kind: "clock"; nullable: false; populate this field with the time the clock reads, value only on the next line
10:01:22
